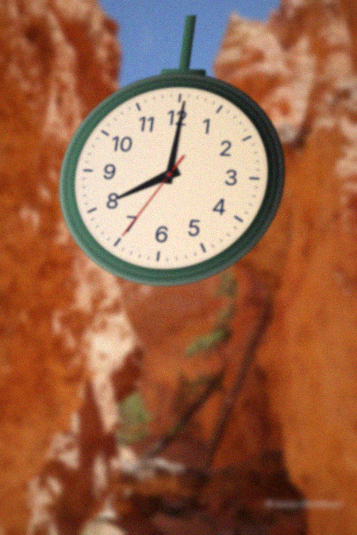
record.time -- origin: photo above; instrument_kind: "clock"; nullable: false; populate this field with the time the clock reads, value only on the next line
8:00:35
